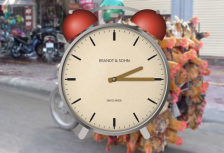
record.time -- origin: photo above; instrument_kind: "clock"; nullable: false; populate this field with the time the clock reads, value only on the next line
2:15
